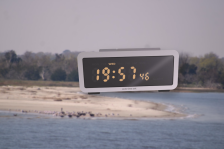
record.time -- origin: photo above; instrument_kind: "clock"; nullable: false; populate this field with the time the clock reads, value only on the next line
19:57:46
